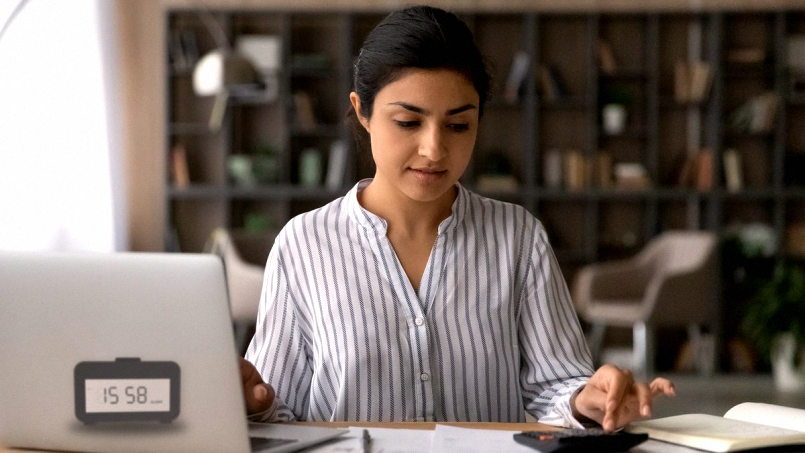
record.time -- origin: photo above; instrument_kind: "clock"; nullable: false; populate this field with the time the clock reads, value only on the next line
15:58
